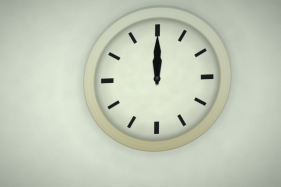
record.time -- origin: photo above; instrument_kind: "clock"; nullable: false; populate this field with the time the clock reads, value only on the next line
12:00
